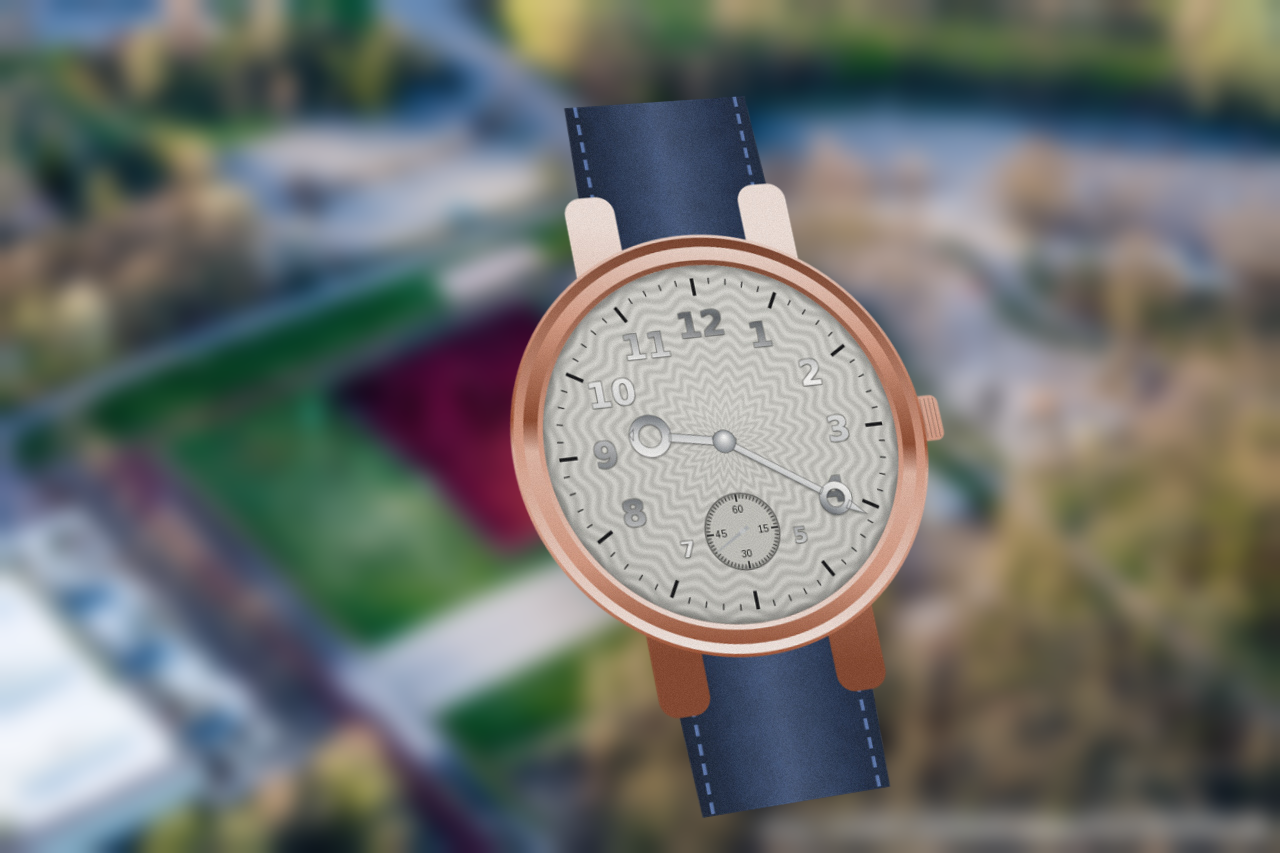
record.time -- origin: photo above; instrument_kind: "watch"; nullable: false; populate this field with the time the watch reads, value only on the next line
9:20:40
